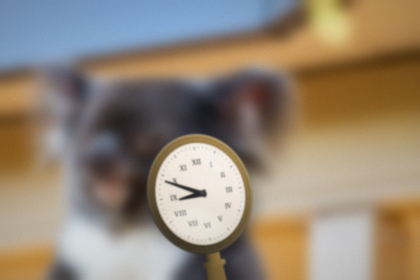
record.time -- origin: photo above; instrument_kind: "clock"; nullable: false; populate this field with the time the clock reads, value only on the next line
8:49
